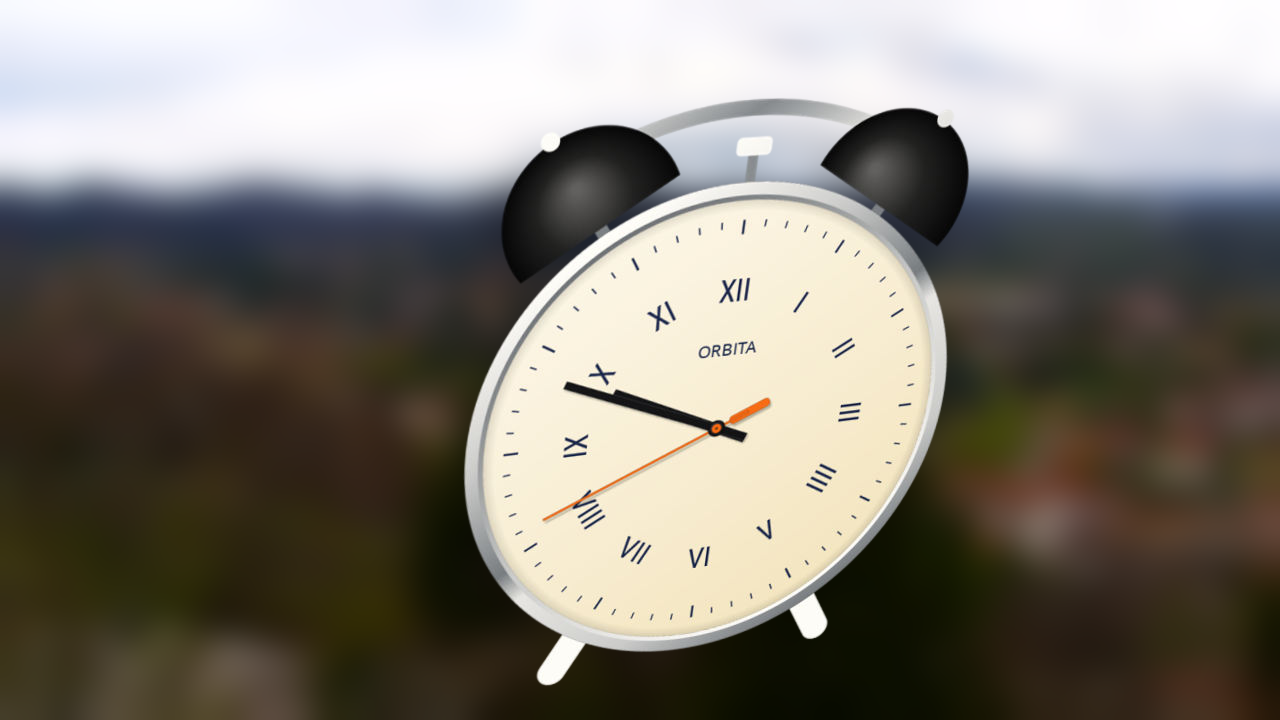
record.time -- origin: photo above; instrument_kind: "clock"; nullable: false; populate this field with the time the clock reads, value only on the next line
9:48:41
